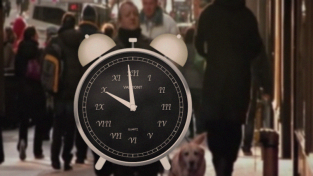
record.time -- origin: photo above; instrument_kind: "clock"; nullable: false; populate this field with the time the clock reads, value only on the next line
9:59
